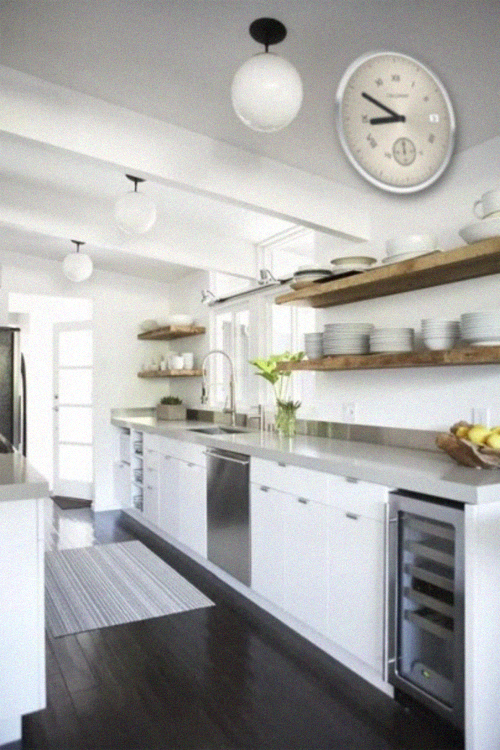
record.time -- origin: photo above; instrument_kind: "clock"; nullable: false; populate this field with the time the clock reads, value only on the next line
8:50
